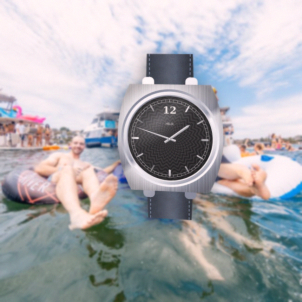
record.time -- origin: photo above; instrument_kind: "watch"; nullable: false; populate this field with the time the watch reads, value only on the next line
1:48
